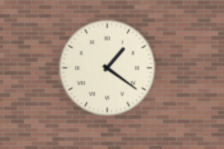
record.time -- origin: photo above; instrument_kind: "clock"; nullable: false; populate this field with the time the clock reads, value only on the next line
1:21
